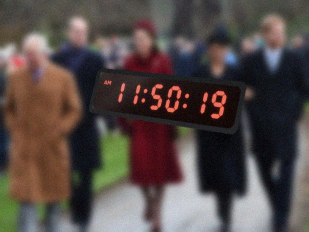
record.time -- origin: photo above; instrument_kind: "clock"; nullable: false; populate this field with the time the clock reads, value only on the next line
11:50:19
